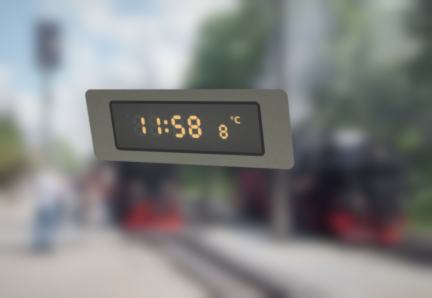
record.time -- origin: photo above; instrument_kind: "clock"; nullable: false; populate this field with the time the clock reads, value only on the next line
11:58
